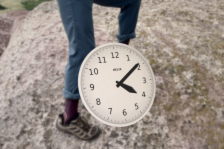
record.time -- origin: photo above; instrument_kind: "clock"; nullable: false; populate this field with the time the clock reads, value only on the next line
4:09
